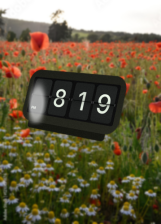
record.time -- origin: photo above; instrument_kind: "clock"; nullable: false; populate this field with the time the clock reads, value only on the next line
8:19
